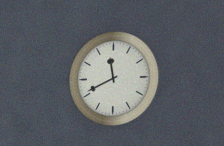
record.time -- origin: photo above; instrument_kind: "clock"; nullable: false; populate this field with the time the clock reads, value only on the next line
11:41
